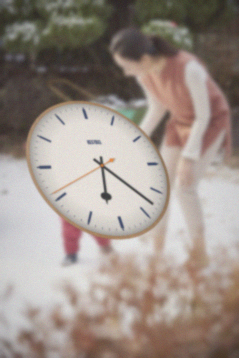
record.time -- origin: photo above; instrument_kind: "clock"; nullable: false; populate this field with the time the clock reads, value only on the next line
6:22:41
